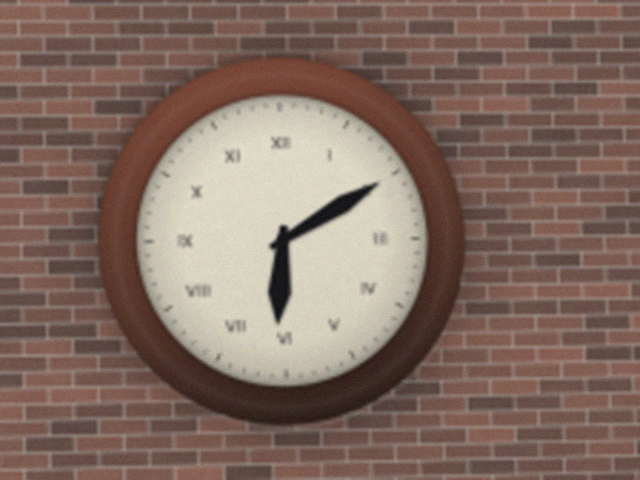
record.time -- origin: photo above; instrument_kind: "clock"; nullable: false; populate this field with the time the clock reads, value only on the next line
6:10
